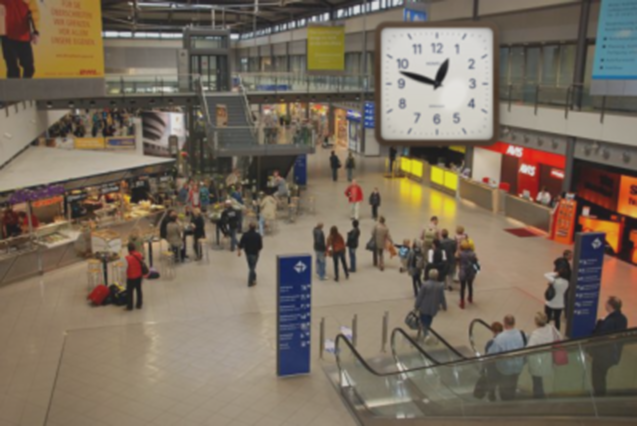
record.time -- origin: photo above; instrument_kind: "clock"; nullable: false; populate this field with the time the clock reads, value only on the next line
12:48
